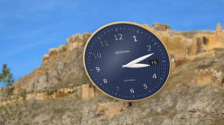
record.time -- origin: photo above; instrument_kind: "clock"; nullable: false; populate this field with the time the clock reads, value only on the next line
3:12
